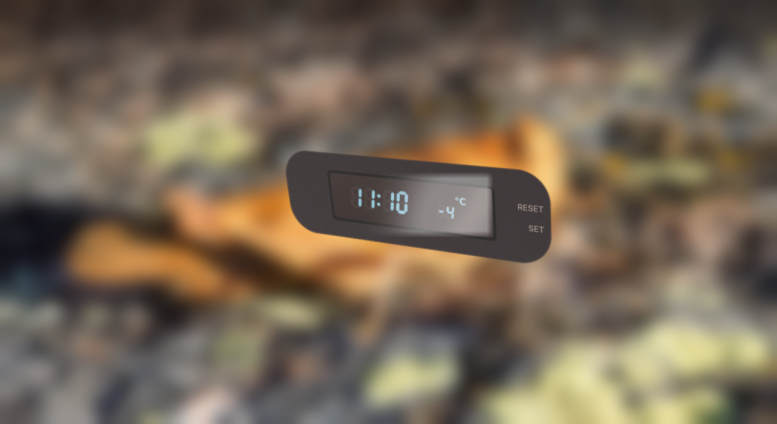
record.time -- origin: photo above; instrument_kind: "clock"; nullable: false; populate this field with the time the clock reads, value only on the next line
11:10
